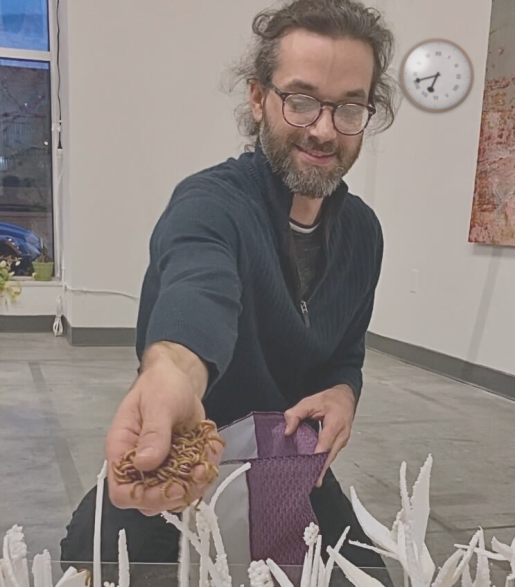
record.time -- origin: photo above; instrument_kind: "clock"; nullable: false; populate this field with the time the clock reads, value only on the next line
6:42
